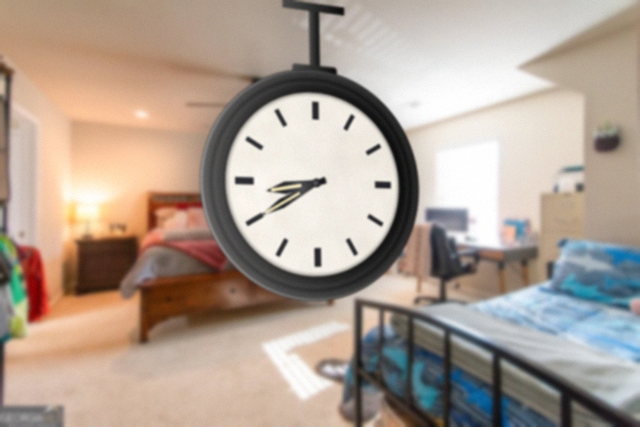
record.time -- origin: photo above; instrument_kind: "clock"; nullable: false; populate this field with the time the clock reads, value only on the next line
8:40
